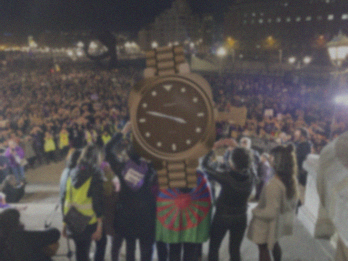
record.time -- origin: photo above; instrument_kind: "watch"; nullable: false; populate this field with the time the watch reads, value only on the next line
3:48
